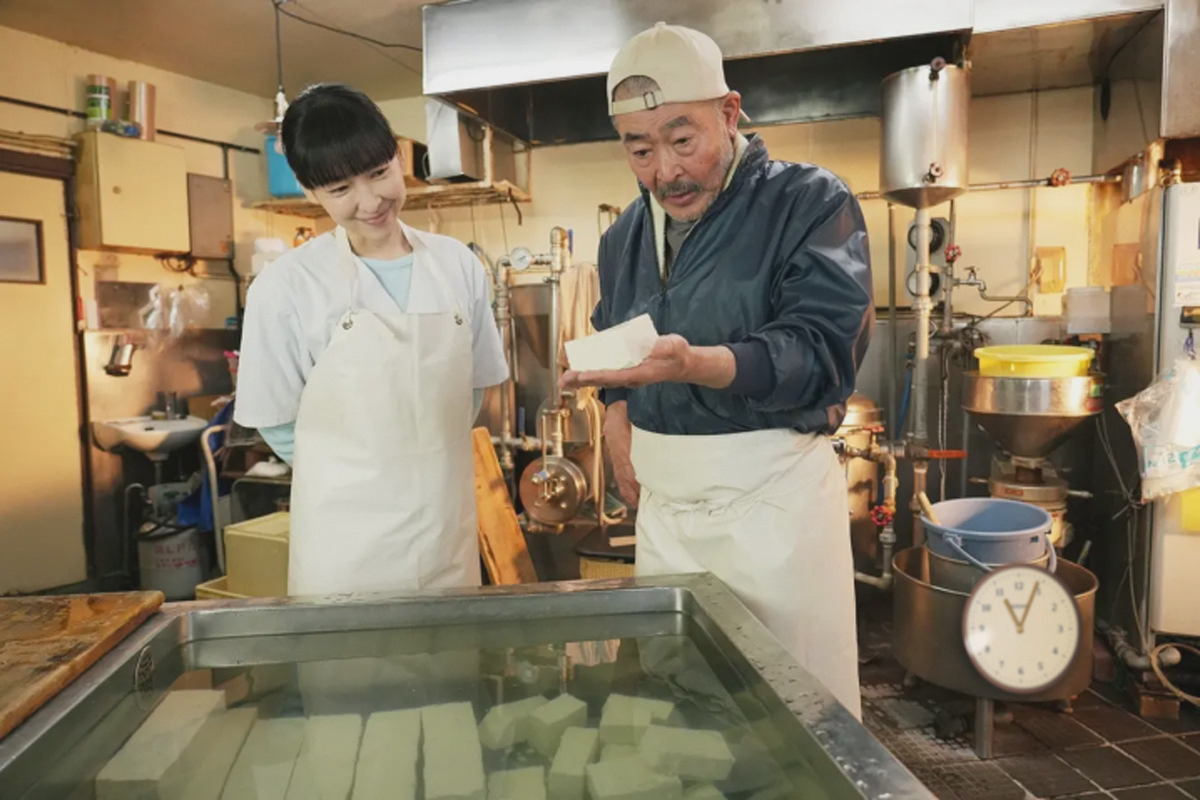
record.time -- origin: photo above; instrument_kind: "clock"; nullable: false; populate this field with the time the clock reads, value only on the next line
11:04
